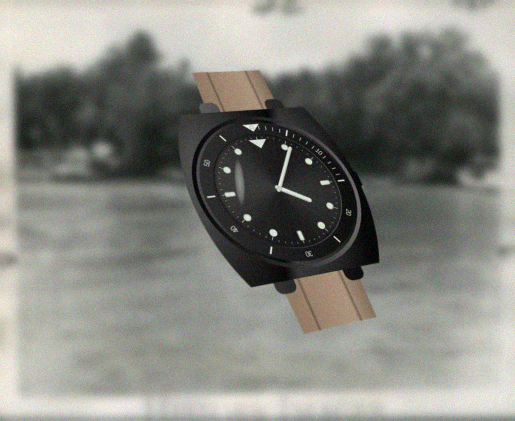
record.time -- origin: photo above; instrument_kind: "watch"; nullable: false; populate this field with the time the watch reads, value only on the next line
4:06
